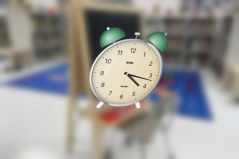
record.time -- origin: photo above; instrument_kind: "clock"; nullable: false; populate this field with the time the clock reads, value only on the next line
4:17
